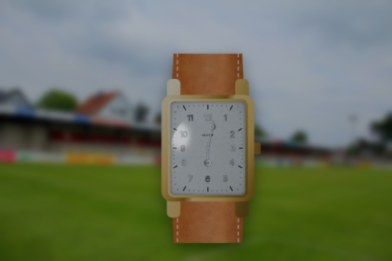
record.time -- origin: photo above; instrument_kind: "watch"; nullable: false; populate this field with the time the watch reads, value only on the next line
6:02
